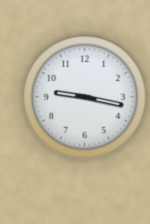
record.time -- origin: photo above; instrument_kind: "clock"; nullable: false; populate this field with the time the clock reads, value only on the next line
9:17
